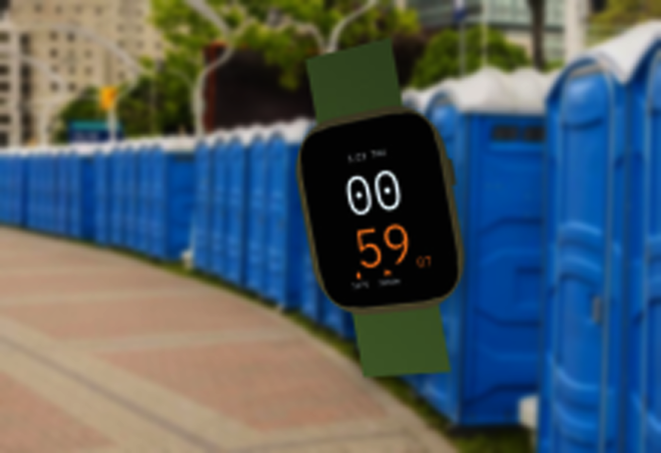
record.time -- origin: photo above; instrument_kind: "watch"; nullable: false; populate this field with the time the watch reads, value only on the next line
0:59
